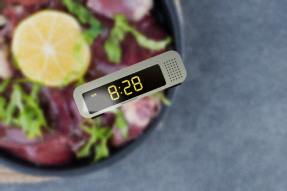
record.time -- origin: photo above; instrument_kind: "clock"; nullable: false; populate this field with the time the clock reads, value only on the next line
8:28
